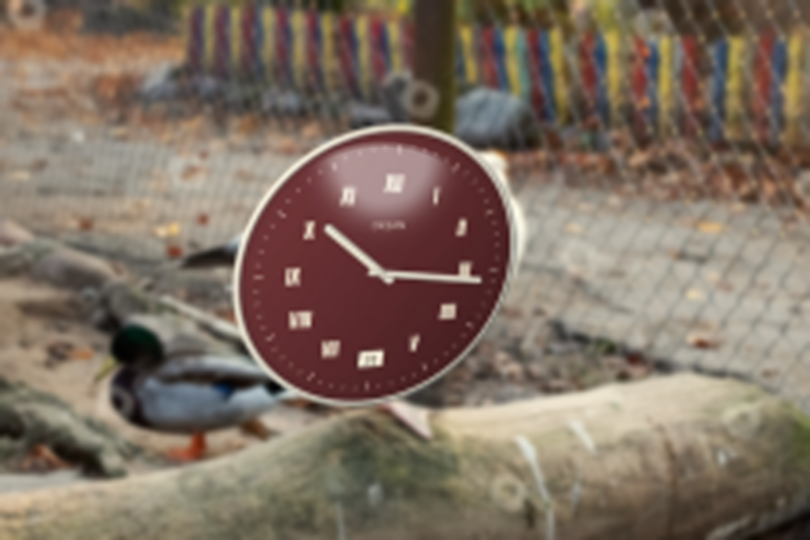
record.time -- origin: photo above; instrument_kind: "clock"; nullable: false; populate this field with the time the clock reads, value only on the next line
10:16
